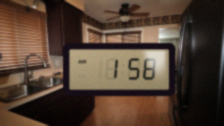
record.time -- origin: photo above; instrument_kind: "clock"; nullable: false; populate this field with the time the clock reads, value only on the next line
1:58
